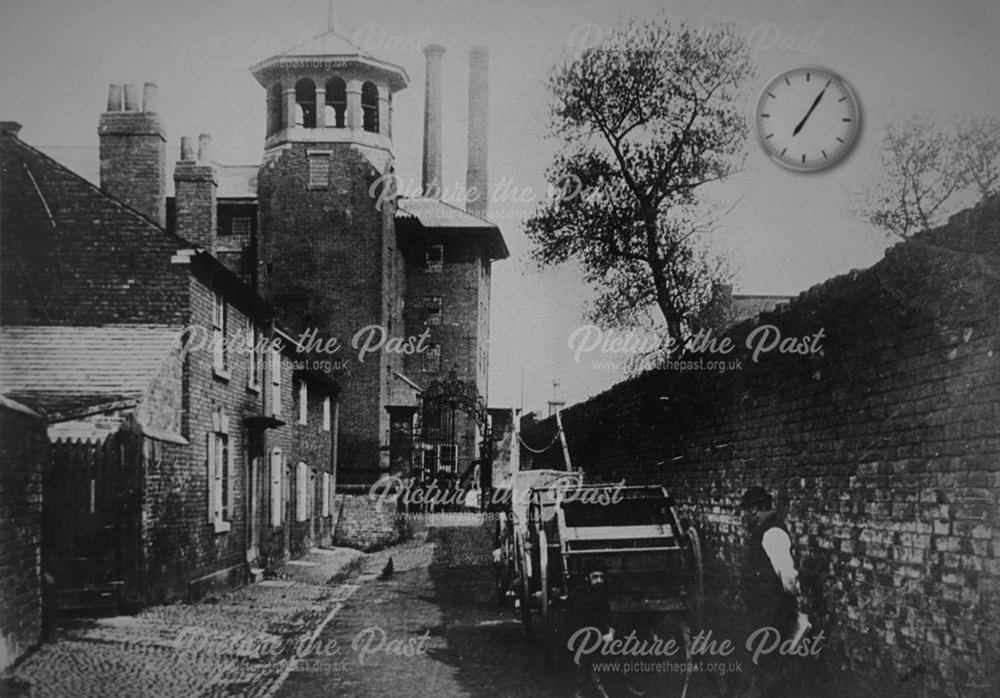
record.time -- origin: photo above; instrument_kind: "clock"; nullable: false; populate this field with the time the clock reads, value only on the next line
7:05
